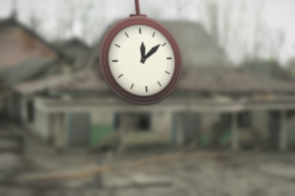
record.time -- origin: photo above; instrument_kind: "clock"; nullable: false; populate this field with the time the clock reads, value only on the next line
12:09
